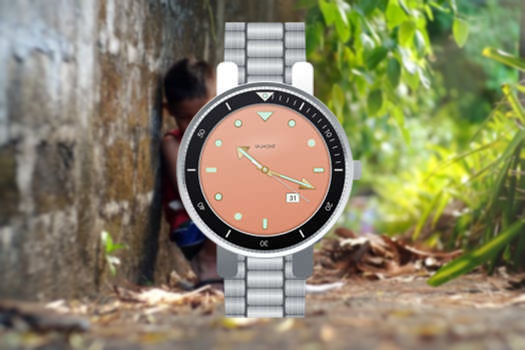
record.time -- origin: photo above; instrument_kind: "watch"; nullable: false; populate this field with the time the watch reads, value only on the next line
10:18:21
